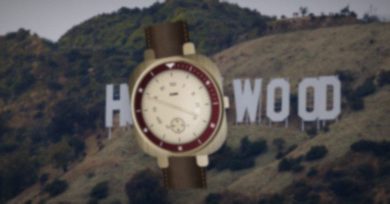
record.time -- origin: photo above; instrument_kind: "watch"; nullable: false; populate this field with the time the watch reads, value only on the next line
3:49
